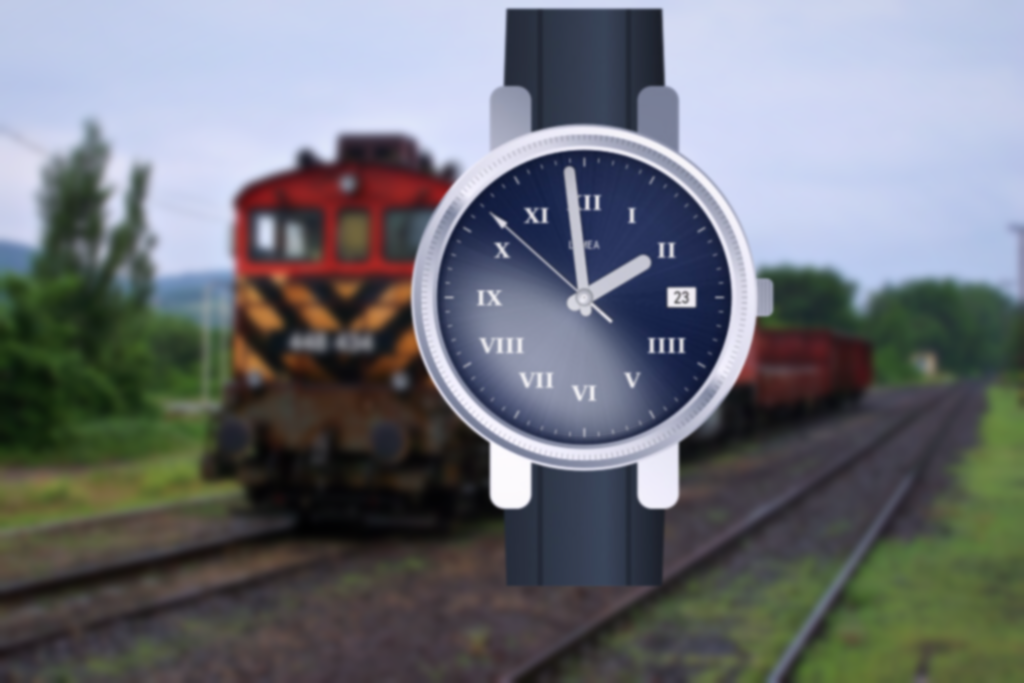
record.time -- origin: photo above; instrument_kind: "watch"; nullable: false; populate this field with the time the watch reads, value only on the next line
1:58:52
